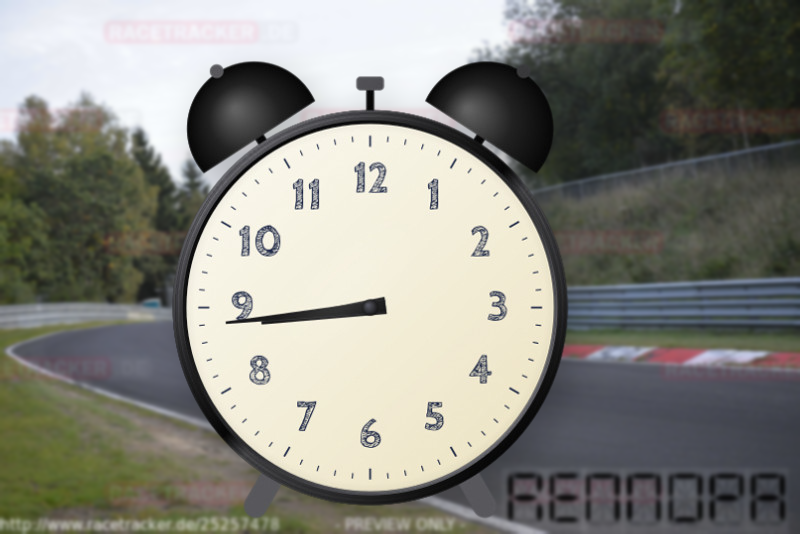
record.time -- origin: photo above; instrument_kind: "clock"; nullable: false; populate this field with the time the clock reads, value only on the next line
8:44
